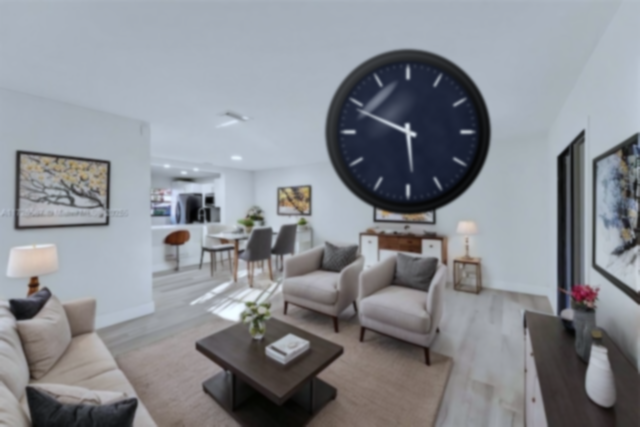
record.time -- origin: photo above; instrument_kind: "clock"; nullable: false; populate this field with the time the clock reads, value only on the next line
5:49
